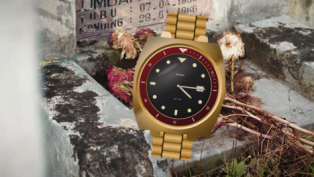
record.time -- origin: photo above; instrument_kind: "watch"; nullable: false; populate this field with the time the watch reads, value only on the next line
4:15
